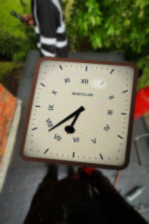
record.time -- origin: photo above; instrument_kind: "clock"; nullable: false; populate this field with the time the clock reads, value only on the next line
6:38
